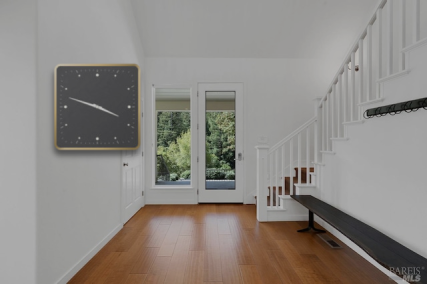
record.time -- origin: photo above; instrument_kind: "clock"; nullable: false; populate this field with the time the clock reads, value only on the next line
3:48
